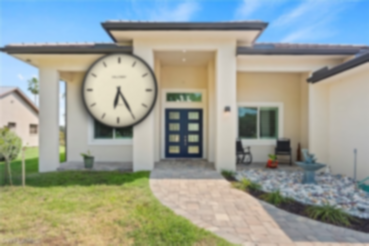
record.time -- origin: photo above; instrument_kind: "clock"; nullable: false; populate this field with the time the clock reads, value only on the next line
6:25
